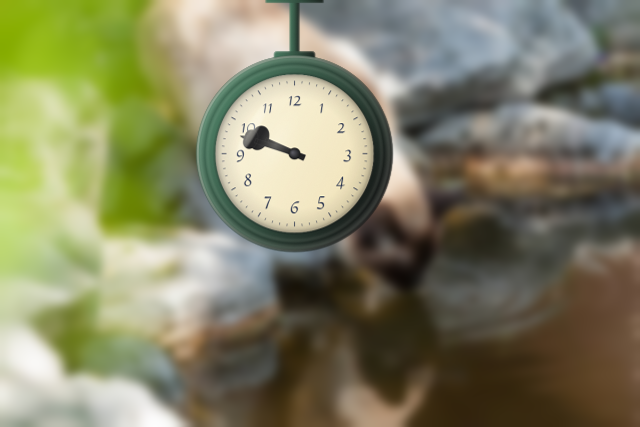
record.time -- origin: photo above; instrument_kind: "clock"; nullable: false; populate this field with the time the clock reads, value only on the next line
9:48
